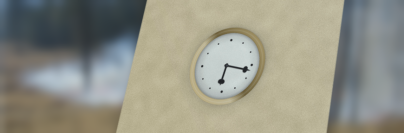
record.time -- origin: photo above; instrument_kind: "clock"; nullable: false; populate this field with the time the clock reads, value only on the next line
6:17
